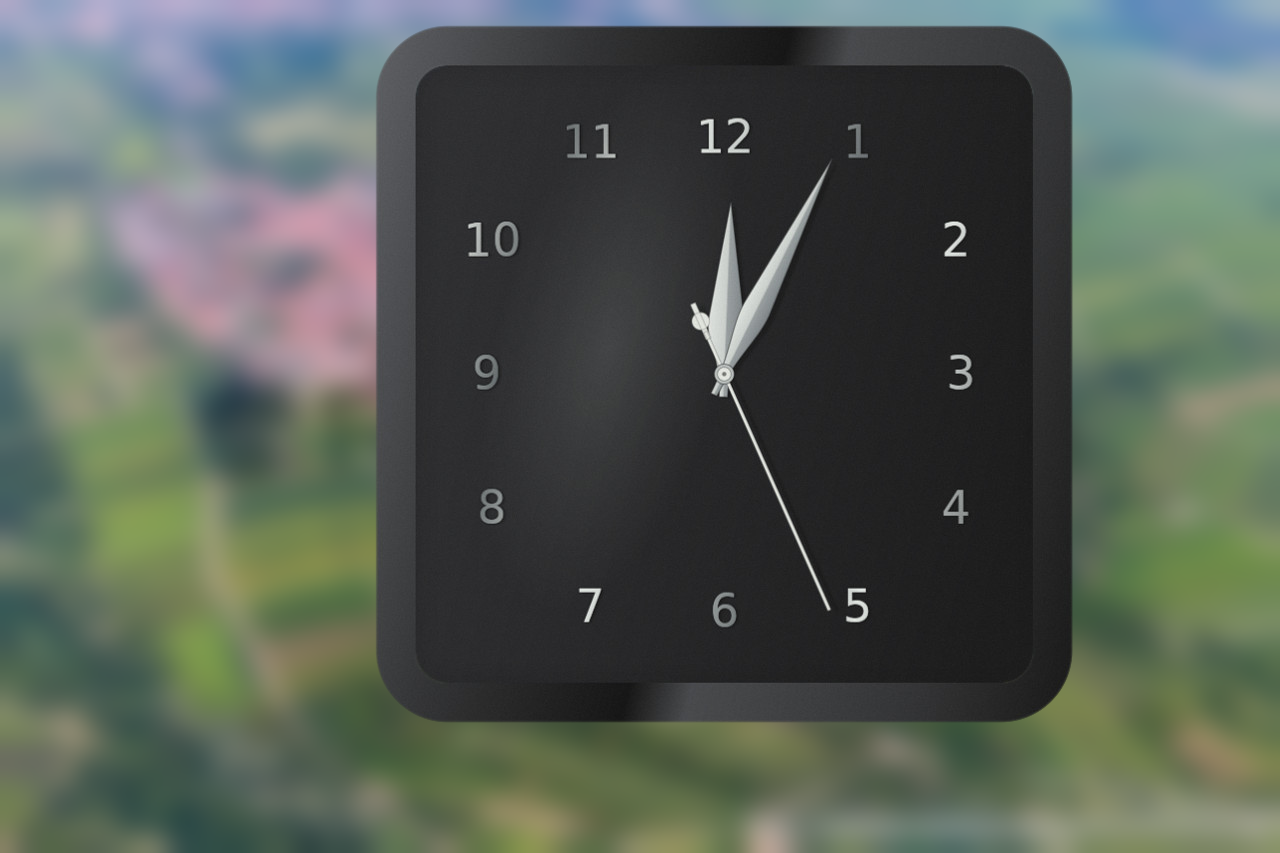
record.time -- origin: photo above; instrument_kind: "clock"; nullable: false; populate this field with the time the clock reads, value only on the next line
12:04:26
